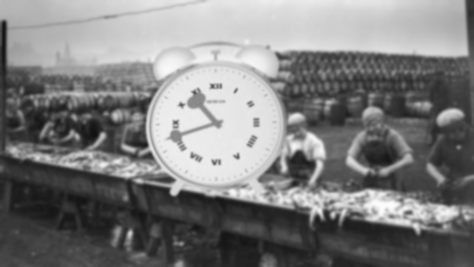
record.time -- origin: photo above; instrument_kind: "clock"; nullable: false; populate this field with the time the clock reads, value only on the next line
10:42
